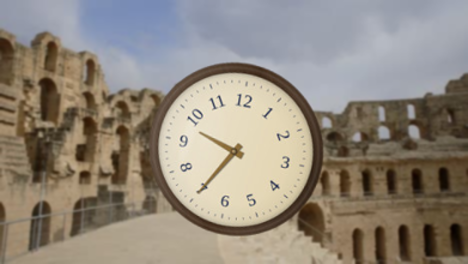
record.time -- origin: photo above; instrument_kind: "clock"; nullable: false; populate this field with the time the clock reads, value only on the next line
9:35
